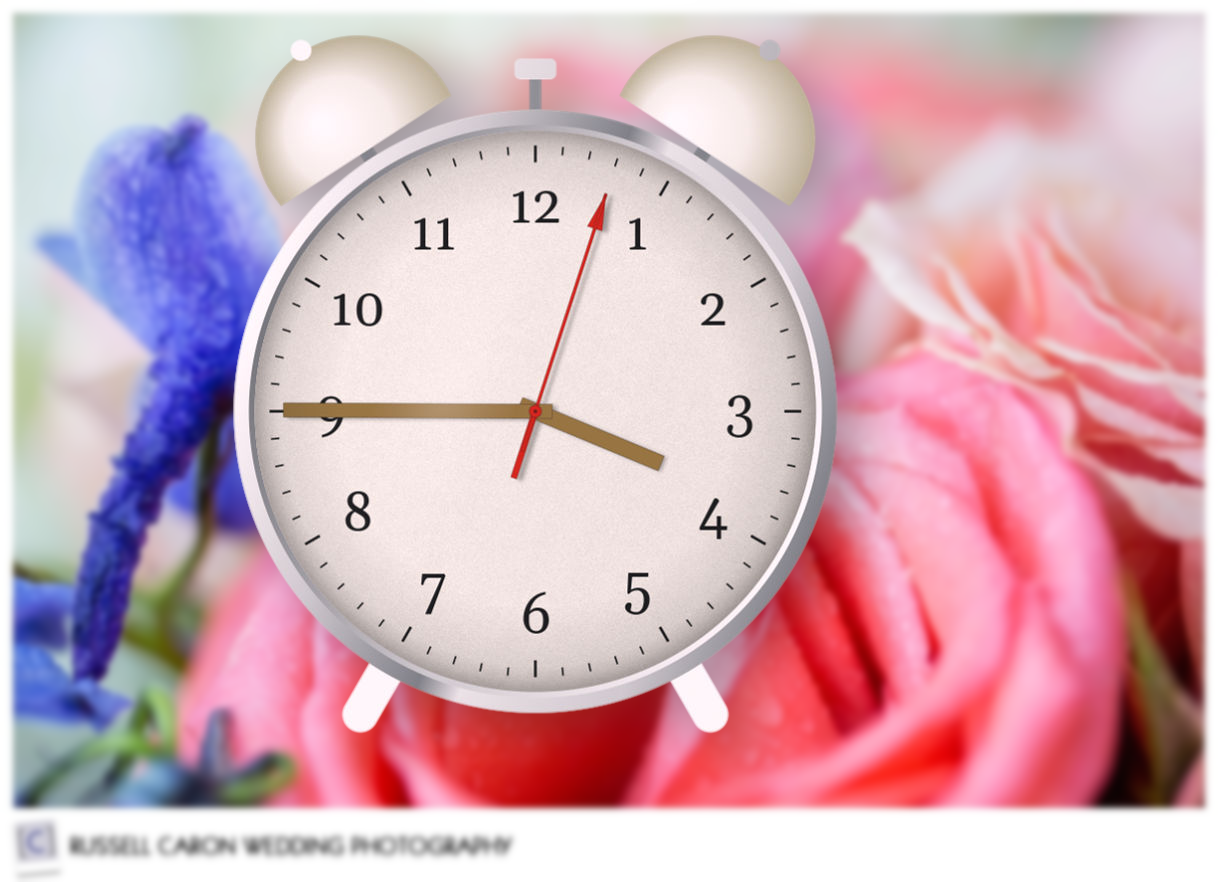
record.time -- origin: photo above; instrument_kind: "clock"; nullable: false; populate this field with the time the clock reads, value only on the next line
3:45:03
